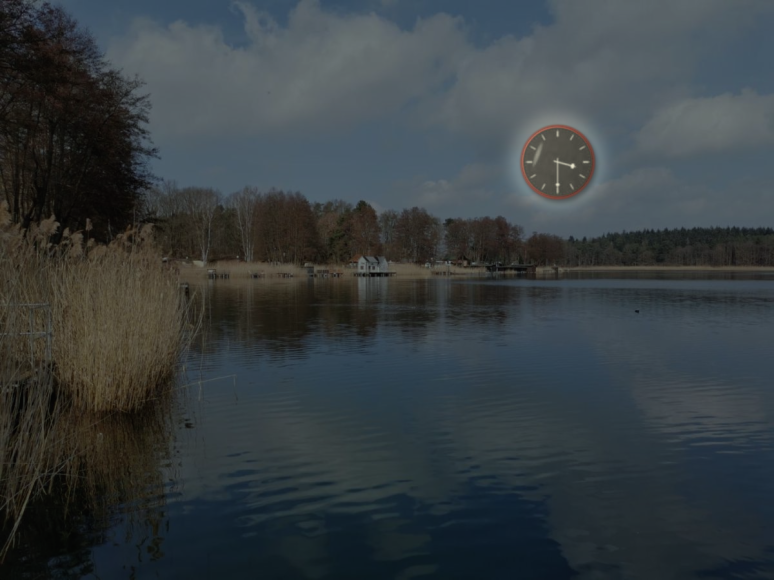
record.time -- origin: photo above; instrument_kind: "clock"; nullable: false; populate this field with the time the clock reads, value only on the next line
3:30
